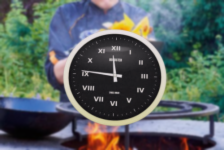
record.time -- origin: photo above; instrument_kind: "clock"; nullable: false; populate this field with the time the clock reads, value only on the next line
11:46
